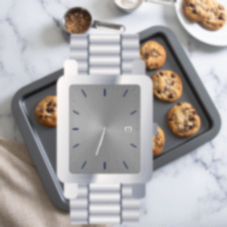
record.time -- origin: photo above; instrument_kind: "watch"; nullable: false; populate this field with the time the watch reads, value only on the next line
6:33
